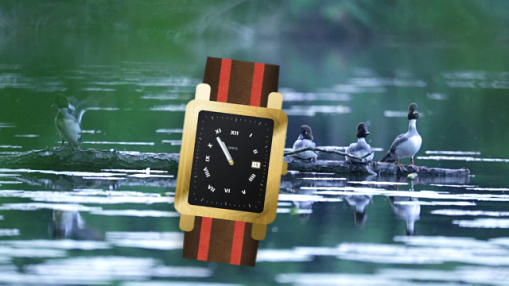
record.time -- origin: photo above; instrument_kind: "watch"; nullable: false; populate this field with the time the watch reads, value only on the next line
10:54
